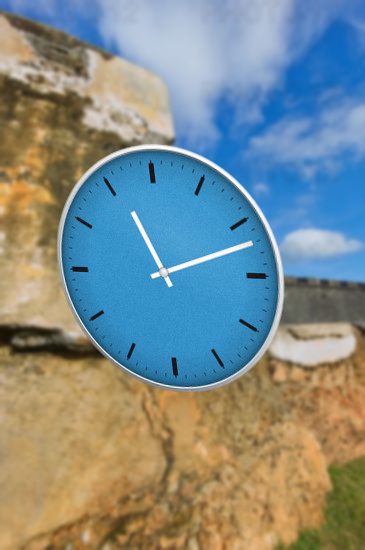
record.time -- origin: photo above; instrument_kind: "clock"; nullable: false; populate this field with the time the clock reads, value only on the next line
11:12
